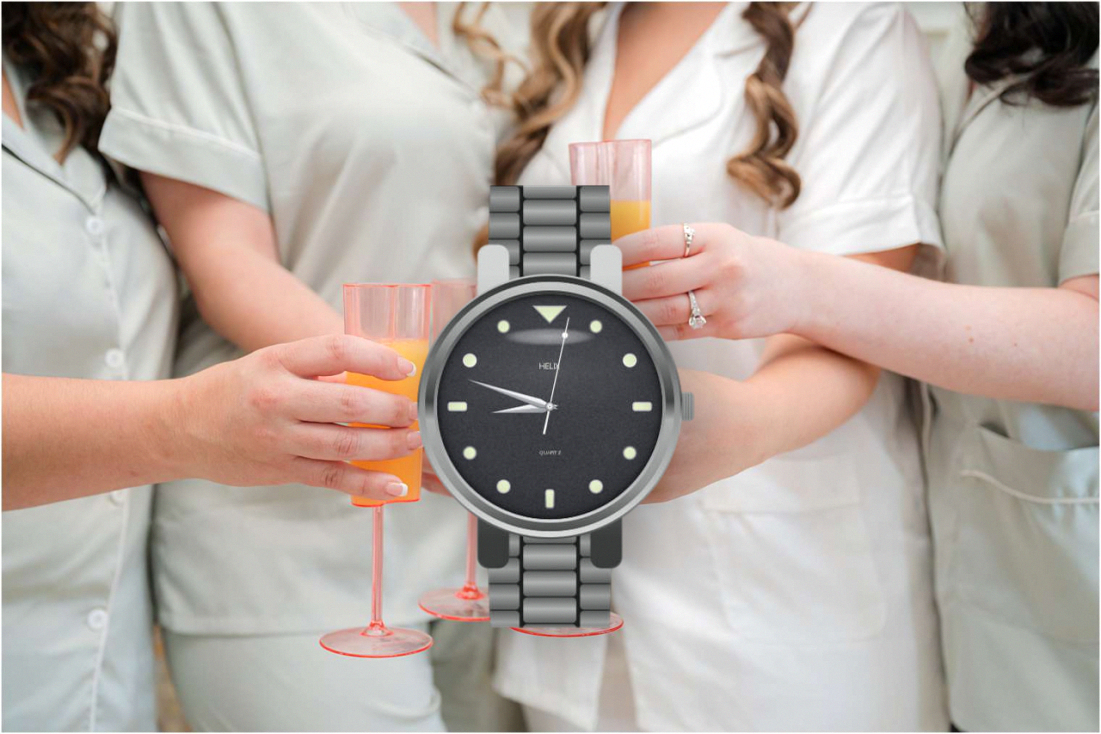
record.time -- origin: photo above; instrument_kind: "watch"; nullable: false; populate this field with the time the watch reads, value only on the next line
8:48:02
